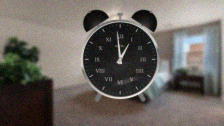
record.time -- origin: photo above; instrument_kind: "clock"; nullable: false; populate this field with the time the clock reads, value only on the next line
12:59
